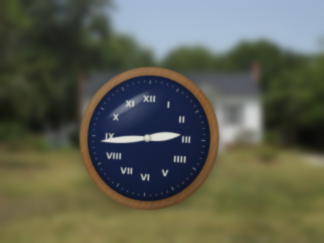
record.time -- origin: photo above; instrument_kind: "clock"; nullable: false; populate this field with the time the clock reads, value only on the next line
2:44
